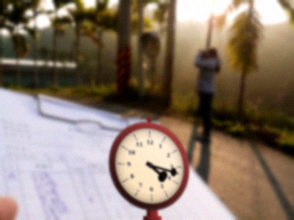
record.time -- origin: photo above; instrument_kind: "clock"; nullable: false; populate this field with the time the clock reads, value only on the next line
4:17
